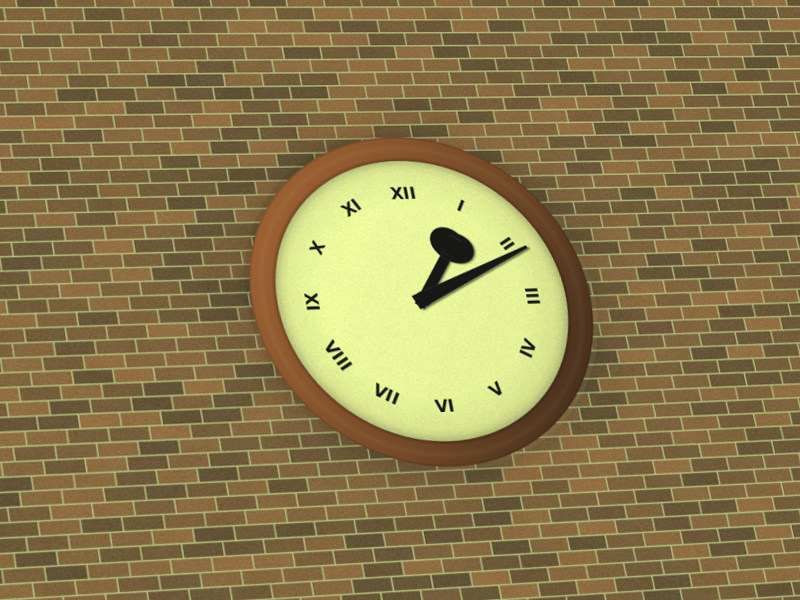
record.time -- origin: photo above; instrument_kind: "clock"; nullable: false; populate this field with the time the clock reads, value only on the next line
1:11
